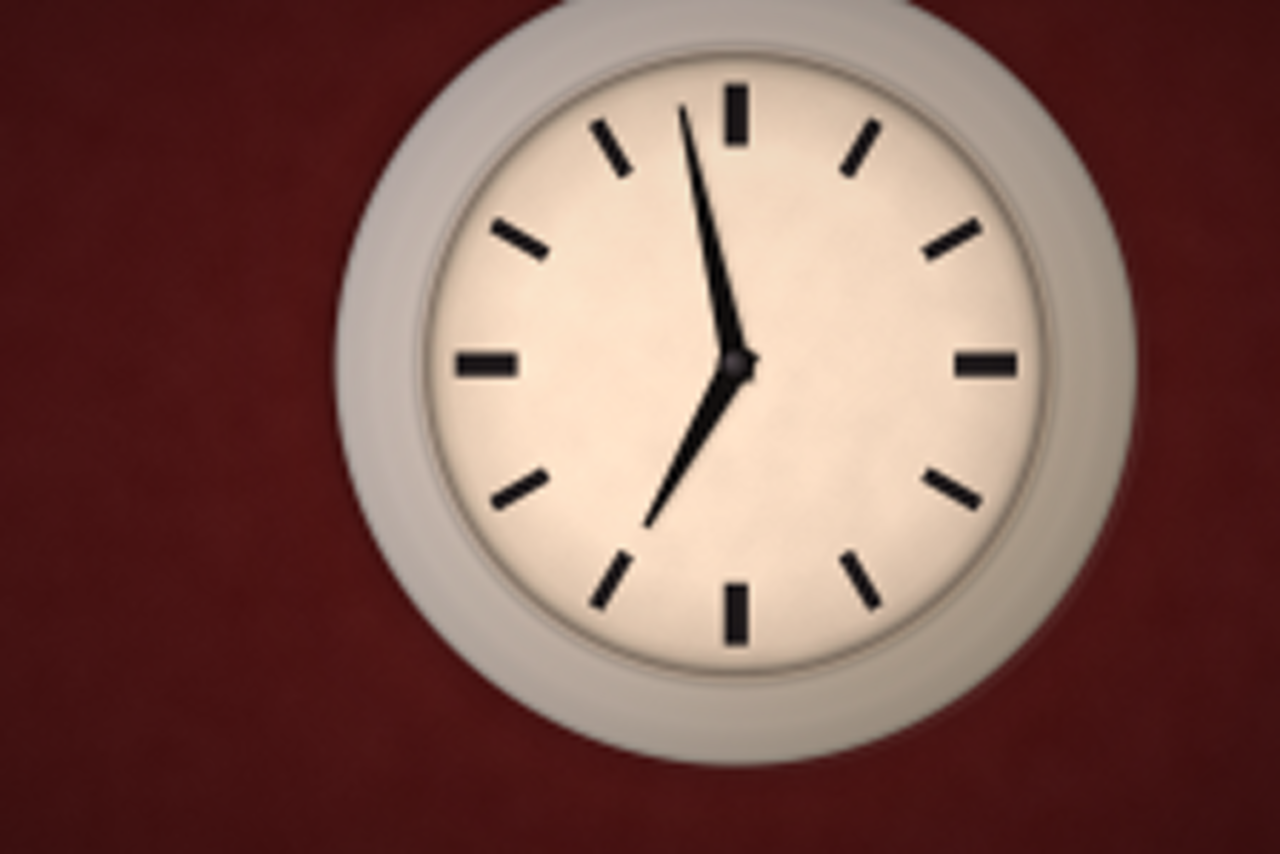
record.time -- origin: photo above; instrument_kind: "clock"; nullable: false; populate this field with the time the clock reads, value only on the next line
6:58
